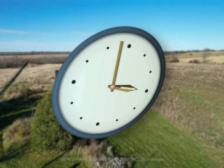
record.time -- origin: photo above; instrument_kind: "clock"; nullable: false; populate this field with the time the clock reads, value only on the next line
2:58
